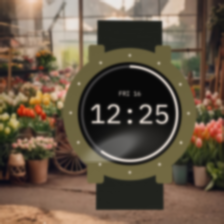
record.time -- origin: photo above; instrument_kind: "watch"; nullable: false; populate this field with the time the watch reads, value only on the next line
12:25
